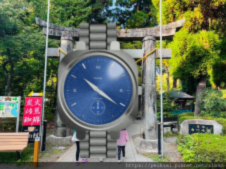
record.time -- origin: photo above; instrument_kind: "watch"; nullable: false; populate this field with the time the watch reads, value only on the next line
10:21
